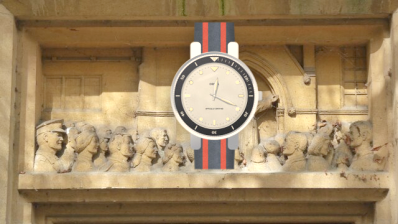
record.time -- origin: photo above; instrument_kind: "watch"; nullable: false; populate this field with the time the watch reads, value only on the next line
12:19
